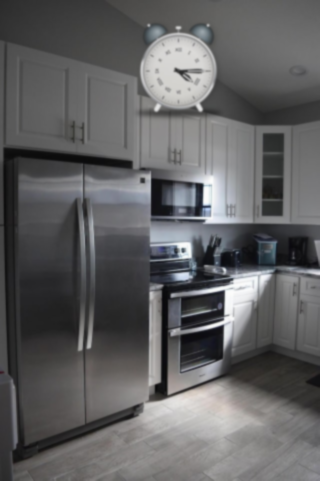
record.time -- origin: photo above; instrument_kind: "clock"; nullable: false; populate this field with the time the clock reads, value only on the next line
4:15
